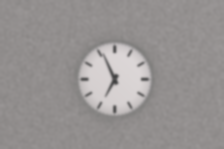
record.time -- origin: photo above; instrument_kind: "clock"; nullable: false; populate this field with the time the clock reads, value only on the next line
6:56
